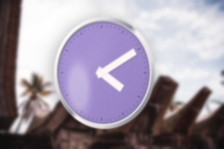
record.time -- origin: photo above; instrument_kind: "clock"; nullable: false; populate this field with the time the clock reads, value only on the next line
4:10
